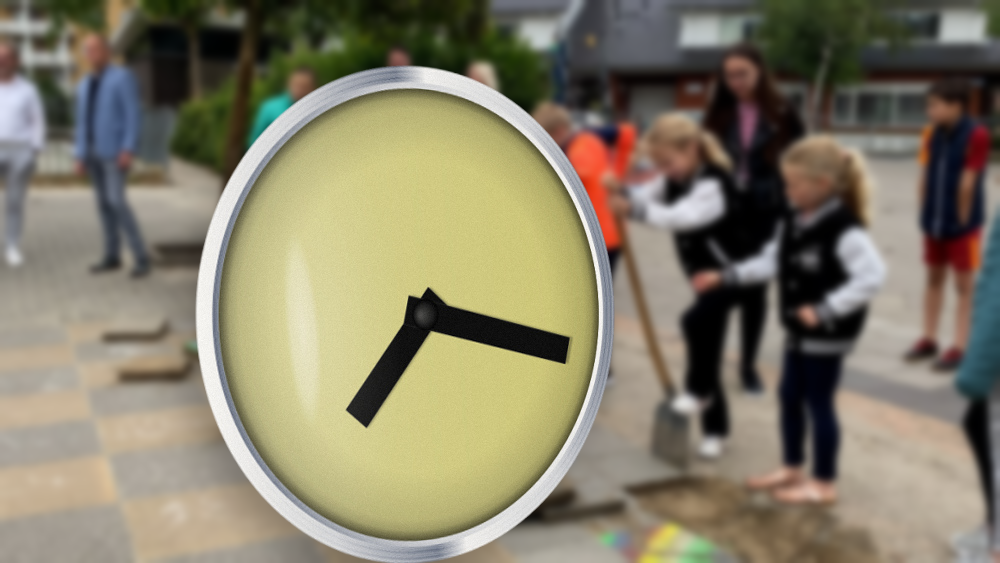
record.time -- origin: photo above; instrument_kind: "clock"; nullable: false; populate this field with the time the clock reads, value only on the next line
7:17
